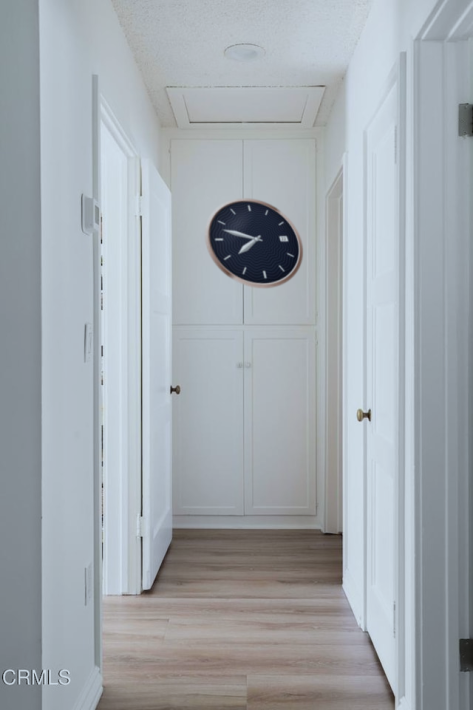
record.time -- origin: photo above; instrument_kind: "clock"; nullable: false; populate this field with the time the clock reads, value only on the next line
7:48
